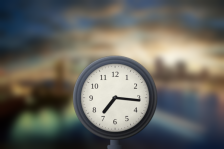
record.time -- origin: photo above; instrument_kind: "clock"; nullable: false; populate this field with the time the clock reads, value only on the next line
7:16
